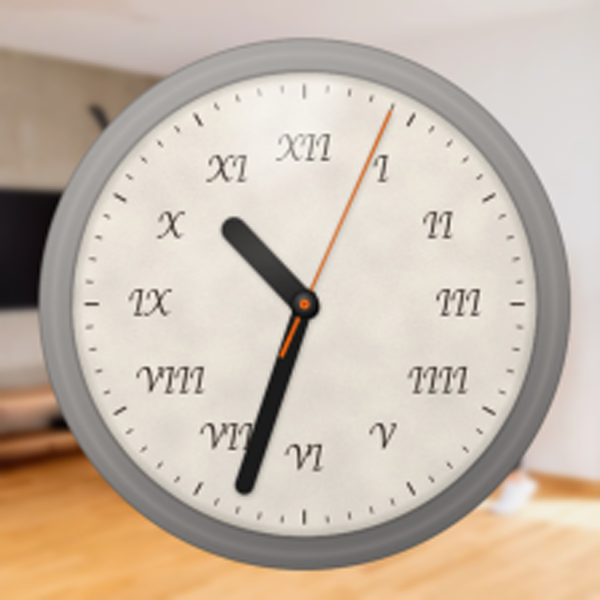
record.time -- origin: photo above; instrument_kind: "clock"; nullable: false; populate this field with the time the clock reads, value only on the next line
10:33:04
